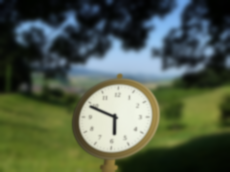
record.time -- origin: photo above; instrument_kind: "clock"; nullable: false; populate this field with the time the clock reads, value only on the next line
5:49
